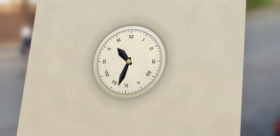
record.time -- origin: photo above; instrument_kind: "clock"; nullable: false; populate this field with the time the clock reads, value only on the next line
10:33
